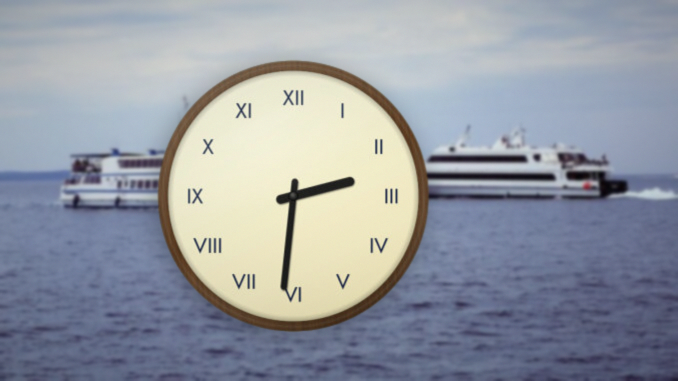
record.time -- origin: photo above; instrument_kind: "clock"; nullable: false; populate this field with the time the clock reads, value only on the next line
2:31
